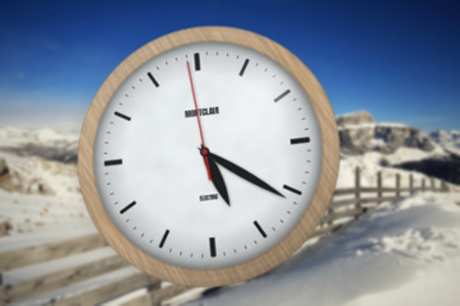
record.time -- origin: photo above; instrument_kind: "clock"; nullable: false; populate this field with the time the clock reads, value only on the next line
5:20:59
